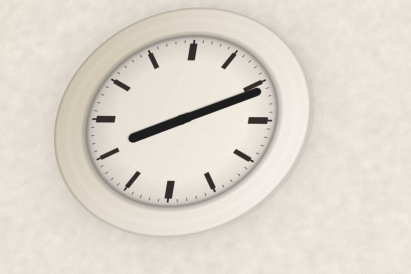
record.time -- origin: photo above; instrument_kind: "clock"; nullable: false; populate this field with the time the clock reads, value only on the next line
8:11
